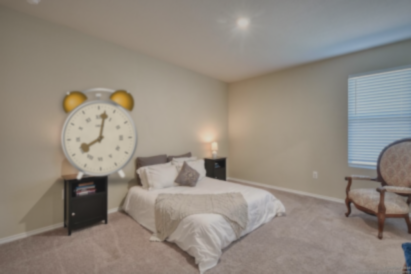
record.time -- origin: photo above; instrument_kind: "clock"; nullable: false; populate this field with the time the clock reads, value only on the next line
8:02
